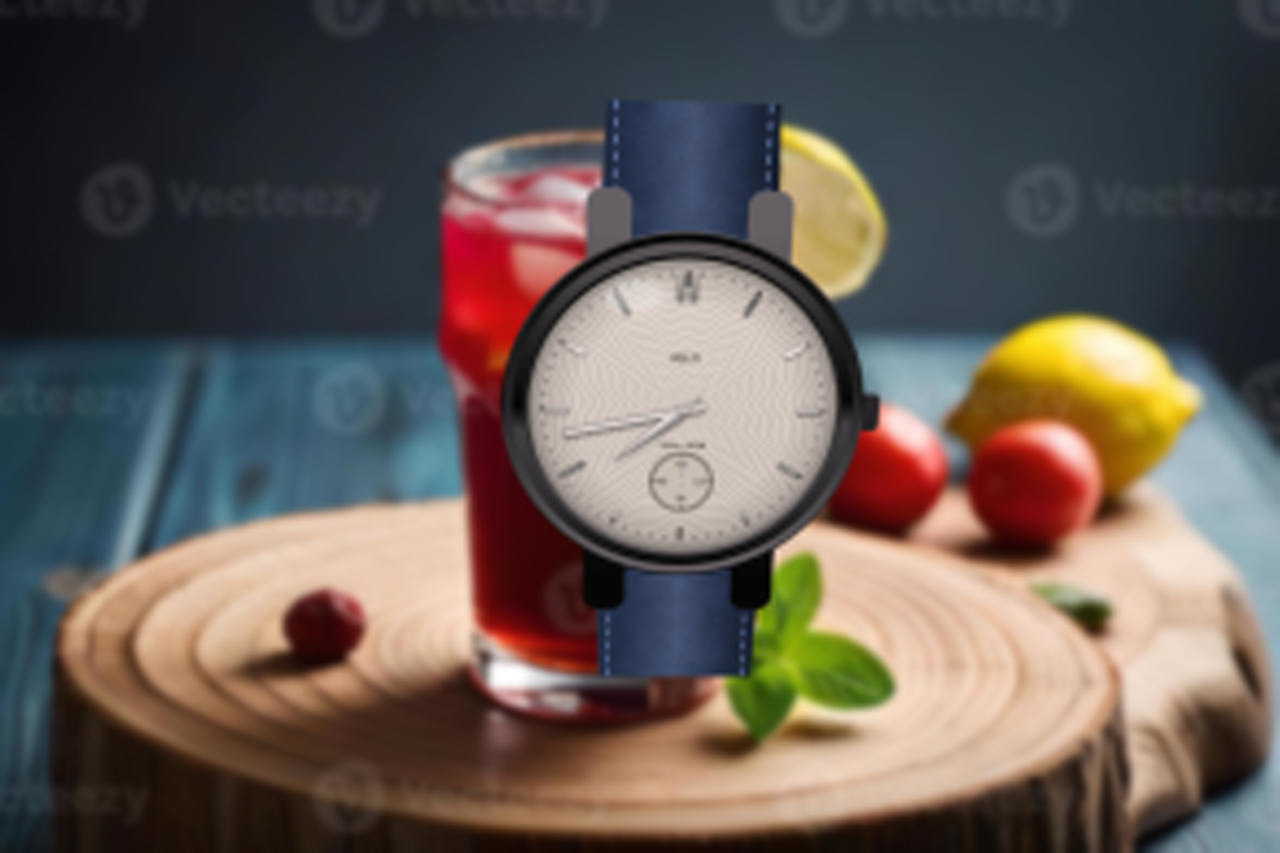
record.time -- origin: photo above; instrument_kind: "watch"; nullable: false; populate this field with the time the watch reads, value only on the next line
7:43
